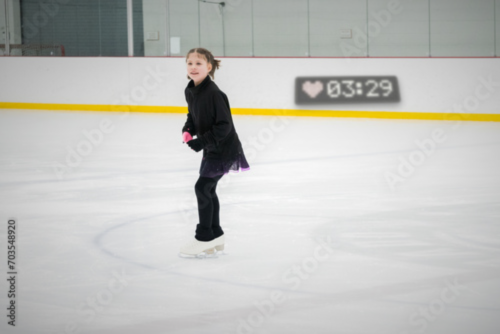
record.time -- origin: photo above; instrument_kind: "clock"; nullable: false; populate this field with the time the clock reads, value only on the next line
3:29
